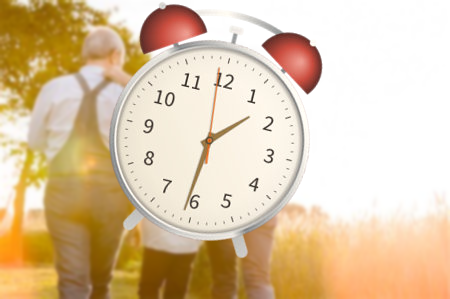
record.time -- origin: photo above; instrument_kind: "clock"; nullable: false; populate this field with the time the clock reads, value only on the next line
1:30:59
